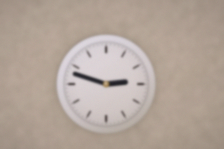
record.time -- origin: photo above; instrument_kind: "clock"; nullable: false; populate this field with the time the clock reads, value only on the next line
2:48
